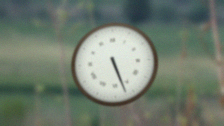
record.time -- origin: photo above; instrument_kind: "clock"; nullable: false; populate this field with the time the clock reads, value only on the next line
5:27
